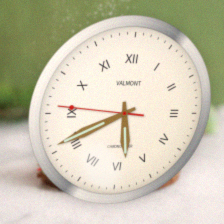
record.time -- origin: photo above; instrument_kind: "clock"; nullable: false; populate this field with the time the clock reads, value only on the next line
5:40:46
